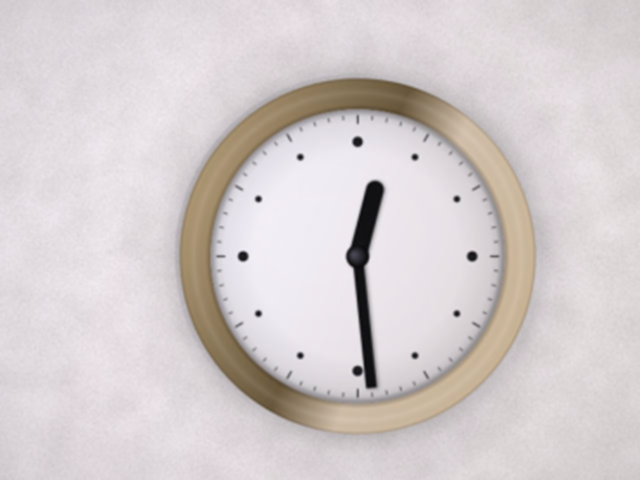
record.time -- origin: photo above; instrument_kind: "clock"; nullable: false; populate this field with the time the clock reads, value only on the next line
12:29
